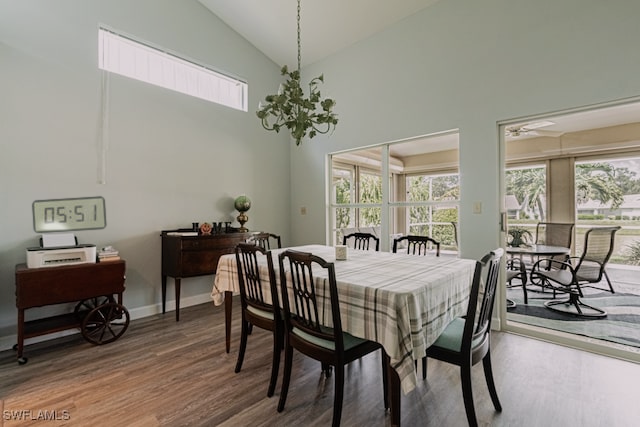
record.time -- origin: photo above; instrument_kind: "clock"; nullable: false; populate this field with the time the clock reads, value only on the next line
5:51
